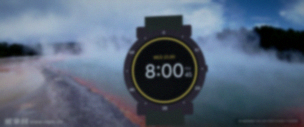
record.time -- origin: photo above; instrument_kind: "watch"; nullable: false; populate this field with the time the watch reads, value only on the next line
8:00
